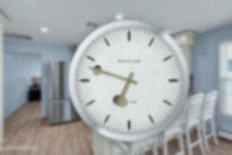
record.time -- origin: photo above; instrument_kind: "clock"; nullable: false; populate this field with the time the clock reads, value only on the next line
6:48
